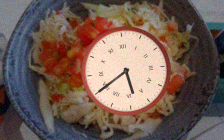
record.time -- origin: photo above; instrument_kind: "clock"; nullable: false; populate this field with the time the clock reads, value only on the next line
5:40
